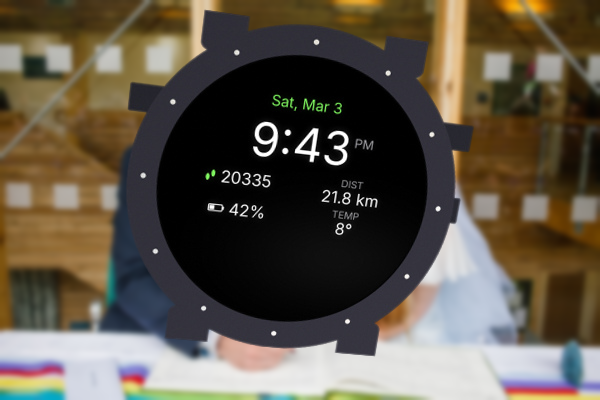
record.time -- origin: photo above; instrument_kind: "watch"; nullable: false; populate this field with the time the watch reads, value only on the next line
9:43
